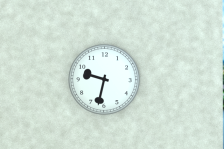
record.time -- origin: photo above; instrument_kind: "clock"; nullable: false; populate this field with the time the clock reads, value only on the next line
9:32
